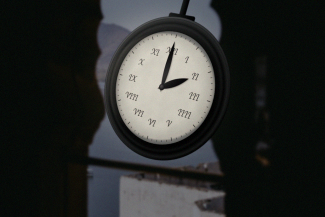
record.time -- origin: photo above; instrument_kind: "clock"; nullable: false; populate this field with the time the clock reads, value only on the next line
2:00
